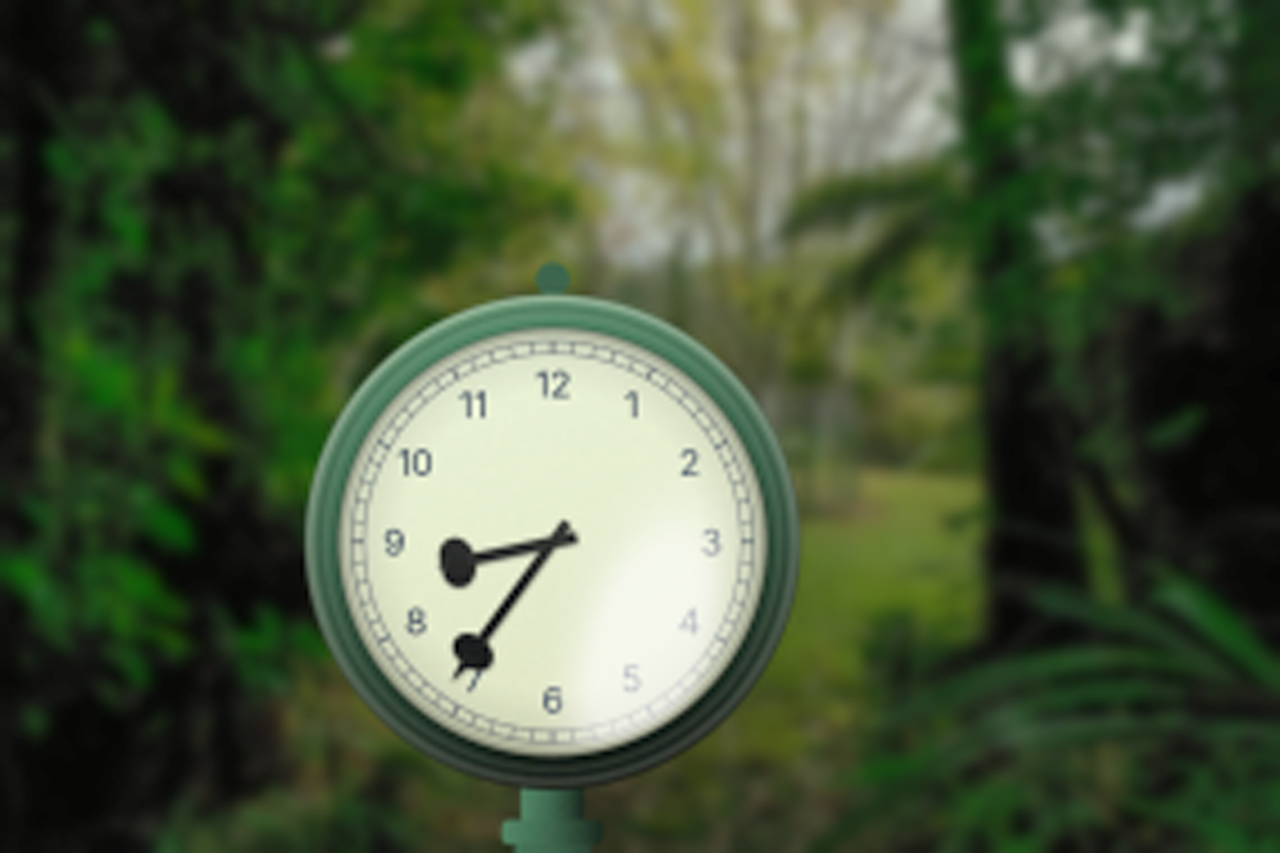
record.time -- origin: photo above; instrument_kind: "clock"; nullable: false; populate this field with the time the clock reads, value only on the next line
8:36
